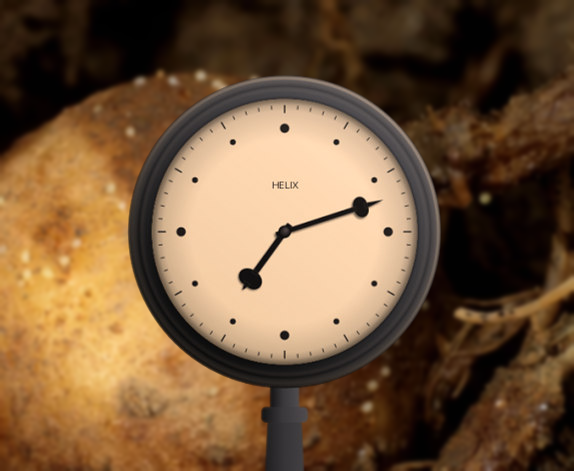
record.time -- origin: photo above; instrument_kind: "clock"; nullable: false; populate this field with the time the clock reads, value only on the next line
7:12
